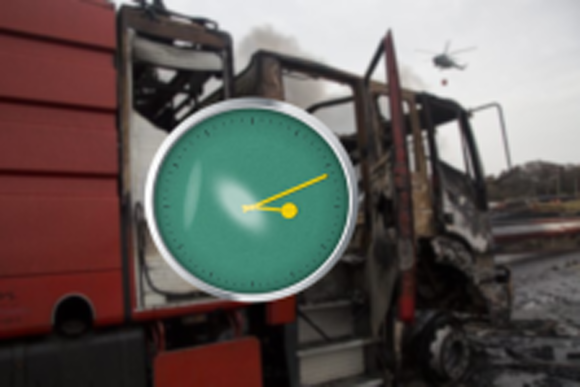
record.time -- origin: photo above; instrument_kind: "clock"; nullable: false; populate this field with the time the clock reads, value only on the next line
3:11
